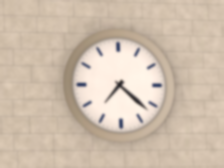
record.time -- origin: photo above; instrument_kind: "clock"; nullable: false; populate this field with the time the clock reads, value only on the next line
7:22
